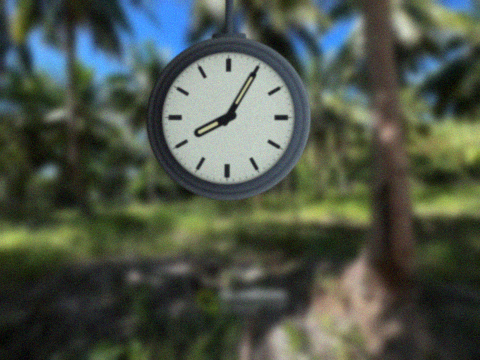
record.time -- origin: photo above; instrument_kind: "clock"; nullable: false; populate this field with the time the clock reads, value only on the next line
8:05
